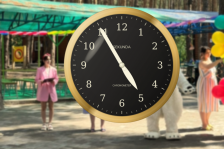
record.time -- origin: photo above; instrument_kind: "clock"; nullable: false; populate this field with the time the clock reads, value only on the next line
4:55
